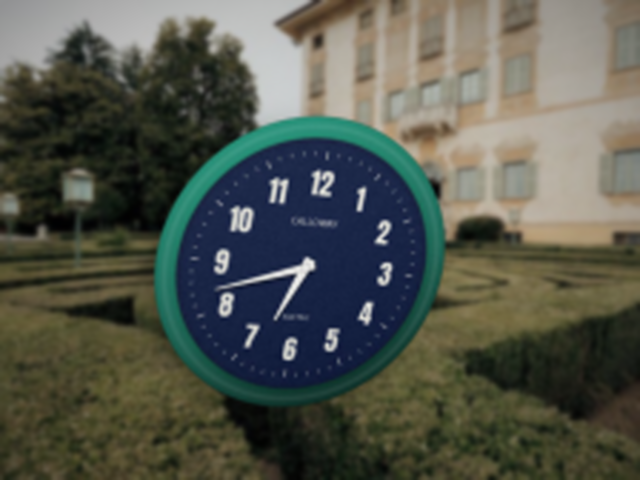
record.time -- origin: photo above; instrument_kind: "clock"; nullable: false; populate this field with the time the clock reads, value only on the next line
6:42
